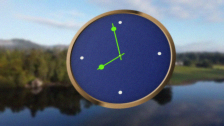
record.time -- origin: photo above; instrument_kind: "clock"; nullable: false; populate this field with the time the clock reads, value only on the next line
7:58
